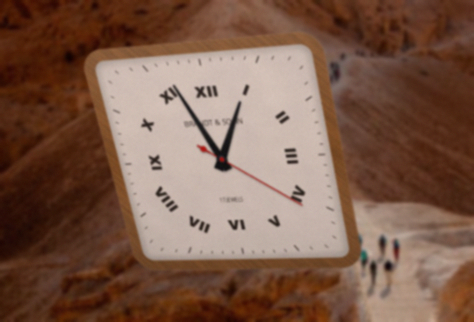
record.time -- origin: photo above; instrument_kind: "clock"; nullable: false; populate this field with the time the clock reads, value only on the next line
12:56:21
